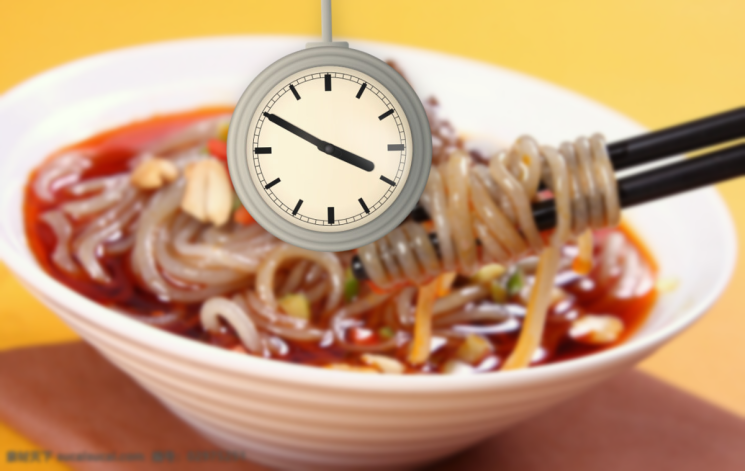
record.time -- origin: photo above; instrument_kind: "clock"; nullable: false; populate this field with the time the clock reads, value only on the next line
3:50
